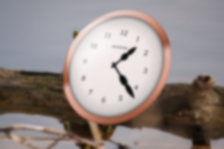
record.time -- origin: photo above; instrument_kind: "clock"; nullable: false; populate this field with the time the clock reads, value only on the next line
1:22
